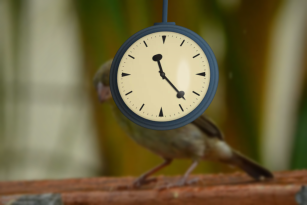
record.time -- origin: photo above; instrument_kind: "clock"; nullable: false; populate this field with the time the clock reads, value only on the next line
11:23
